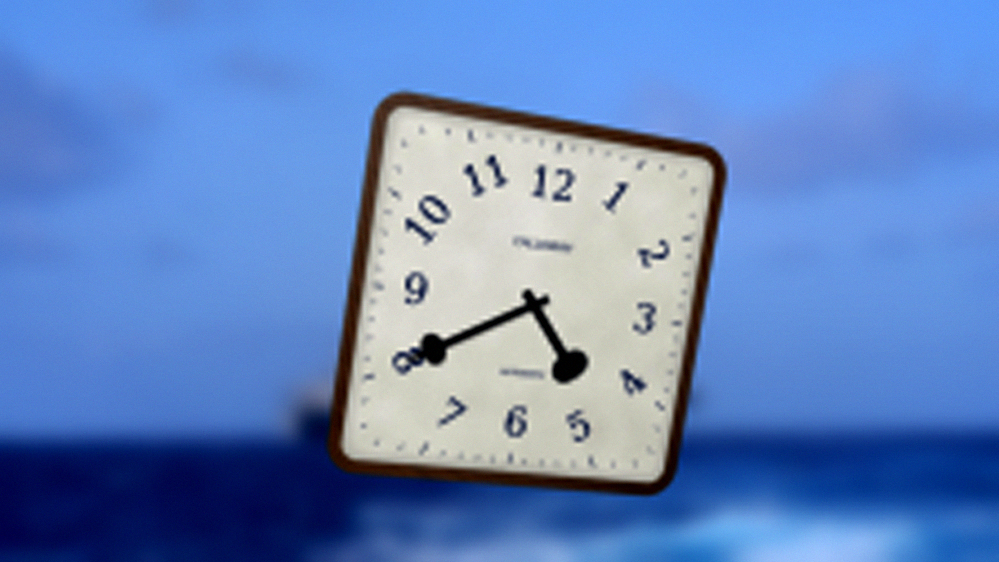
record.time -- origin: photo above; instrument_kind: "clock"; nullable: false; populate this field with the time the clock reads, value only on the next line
4:40
